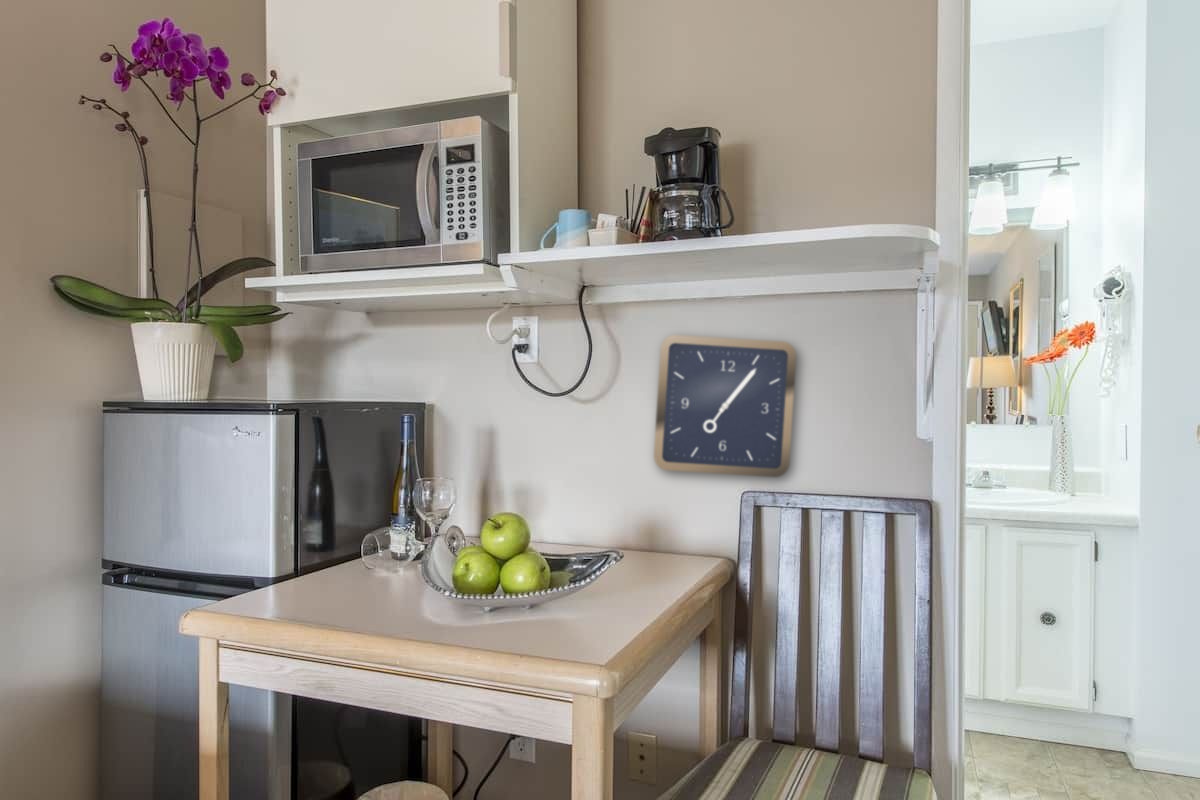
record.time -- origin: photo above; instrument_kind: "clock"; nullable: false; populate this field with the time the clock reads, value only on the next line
7:06
